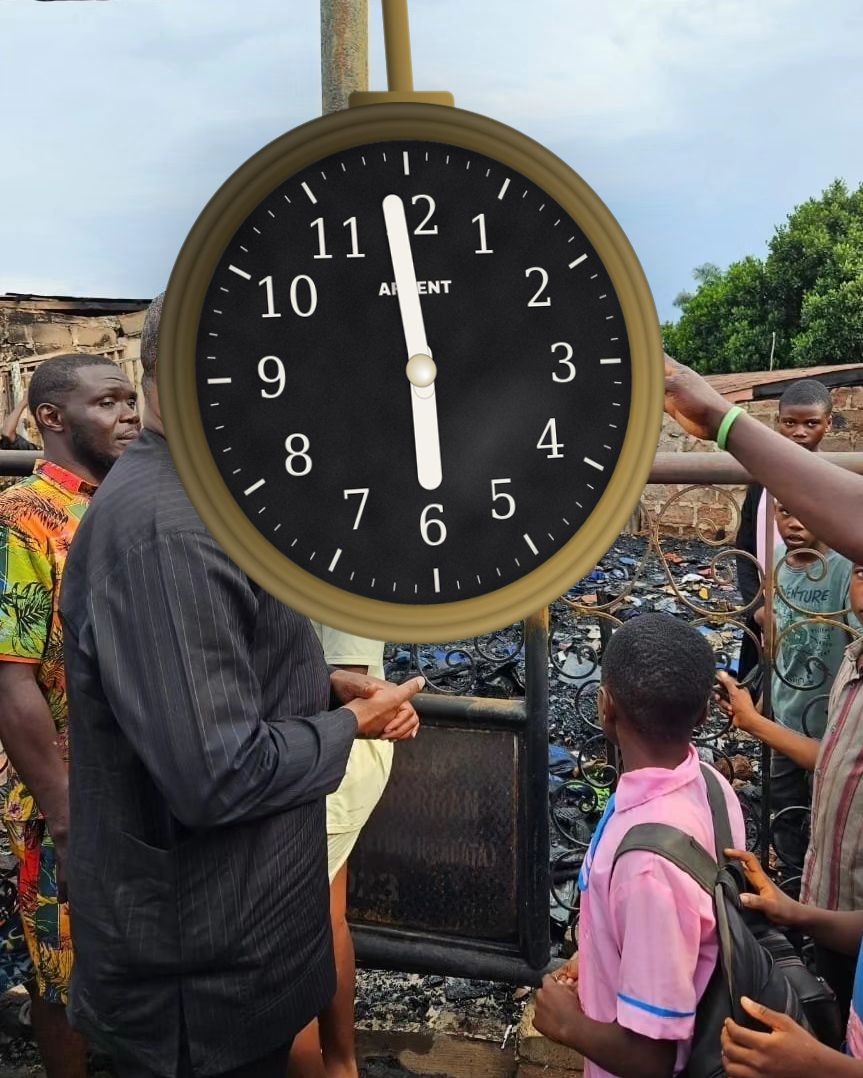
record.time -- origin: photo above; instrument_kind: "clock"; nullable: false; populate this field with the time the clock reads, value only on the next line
5:59
